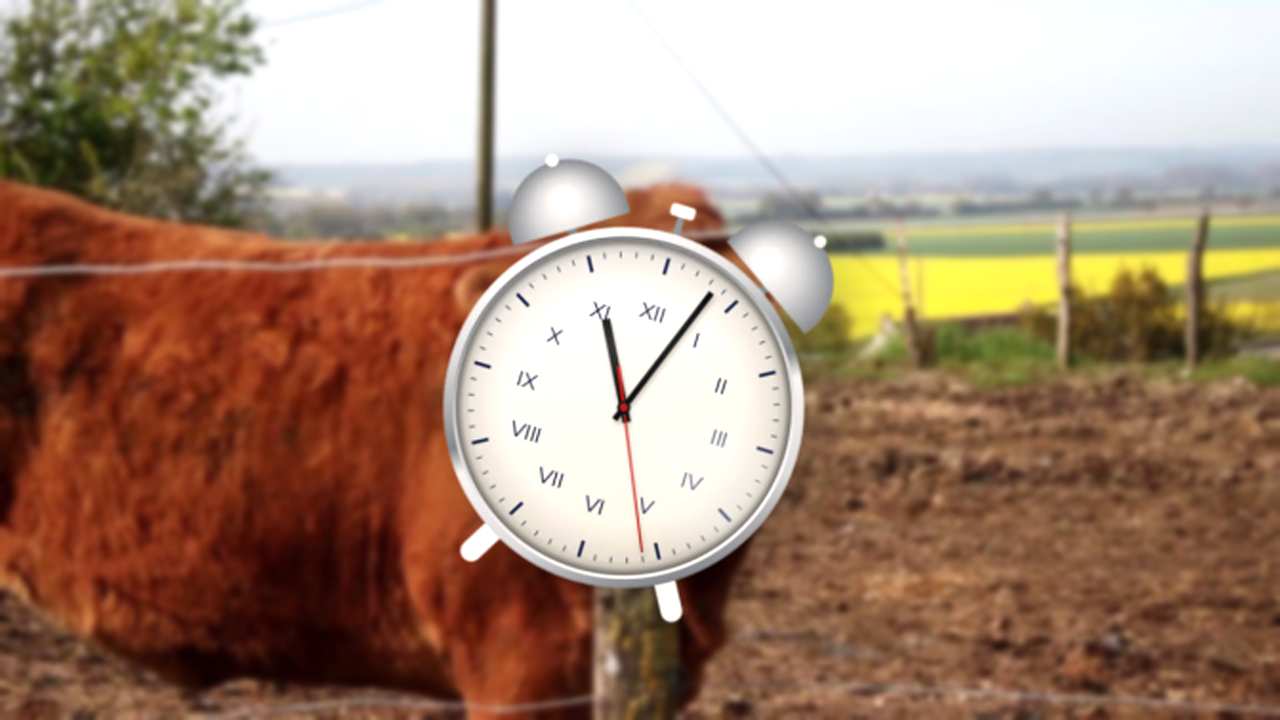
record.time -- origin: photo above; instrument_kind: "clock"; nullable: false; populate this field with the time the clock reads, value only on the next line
11:03:26
